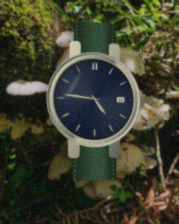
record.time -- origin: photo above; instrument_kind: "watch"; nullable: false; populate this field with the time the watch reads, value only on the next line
4:46
